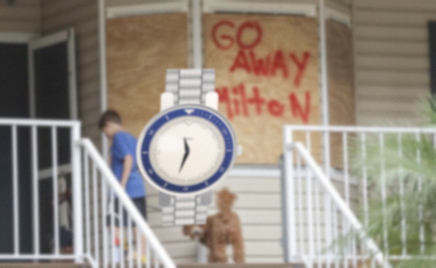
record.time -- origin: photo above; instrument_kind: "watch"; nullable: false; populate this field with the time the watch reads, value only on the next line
11:33
